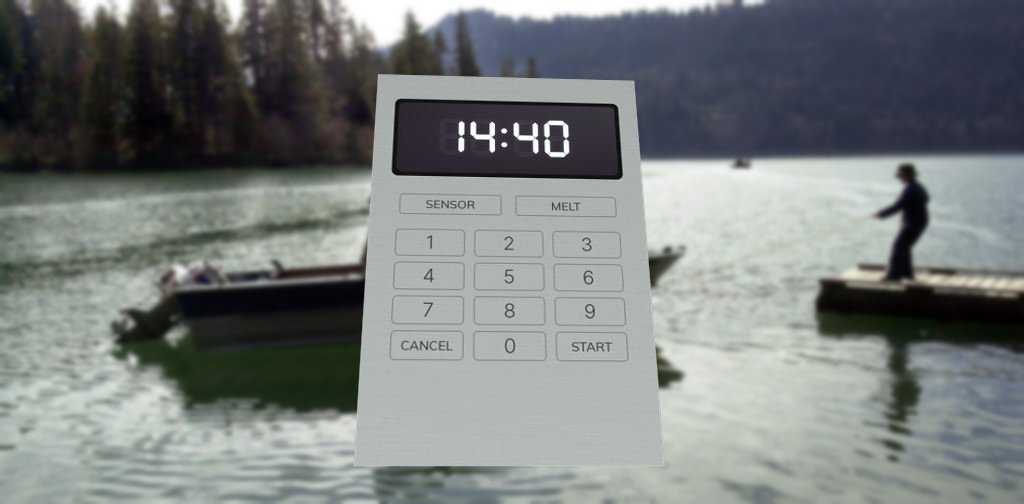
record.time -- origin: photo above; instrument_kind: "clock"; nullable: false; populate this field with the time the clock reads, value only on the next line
14:40
